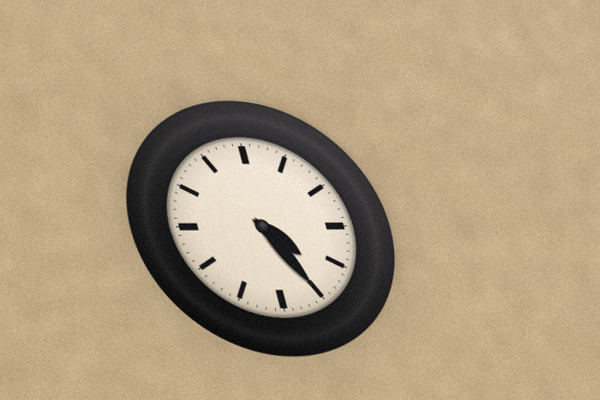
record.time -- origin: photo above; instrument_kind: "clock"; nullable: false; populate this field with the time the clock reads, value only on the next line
4:25
